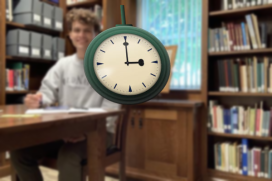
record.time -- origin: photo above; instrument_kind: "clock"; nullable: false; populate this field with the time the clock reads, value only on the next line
3:00
